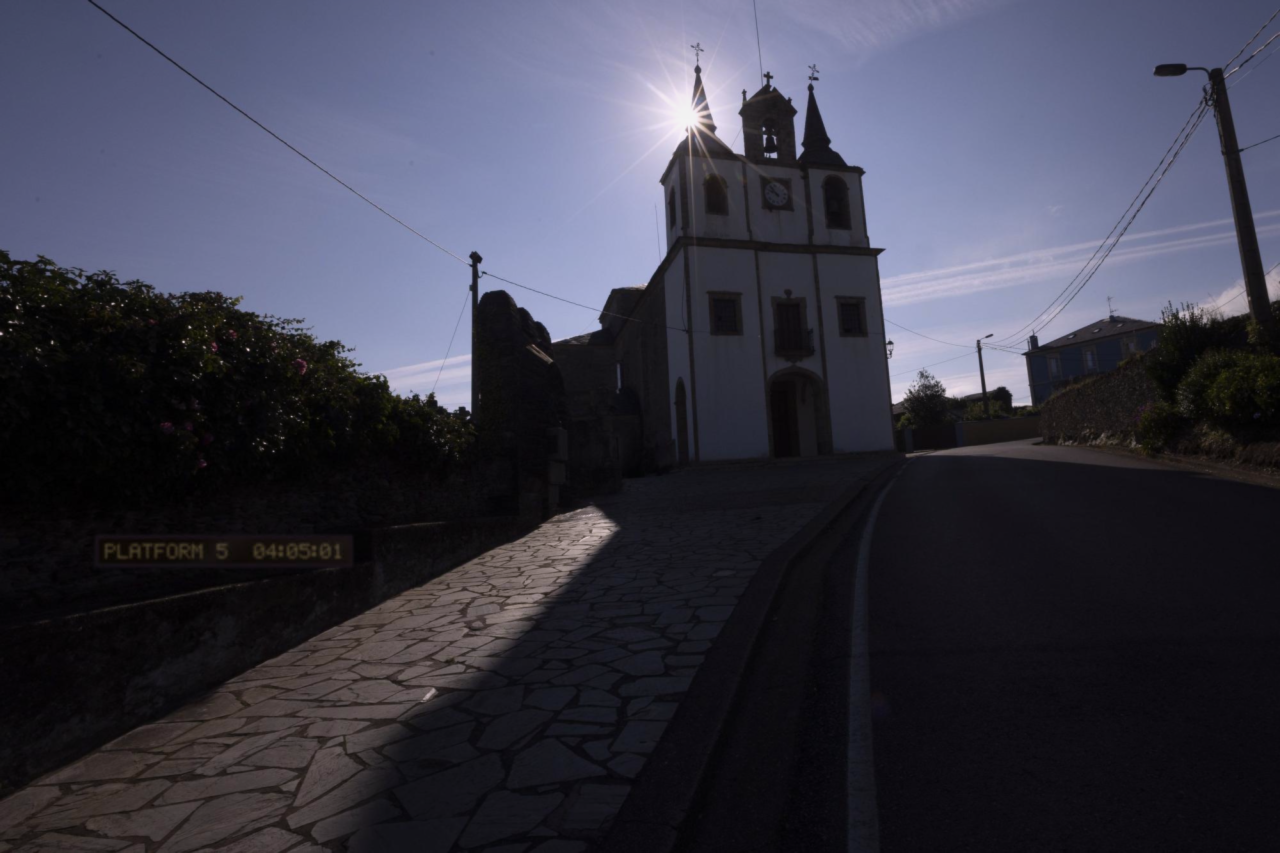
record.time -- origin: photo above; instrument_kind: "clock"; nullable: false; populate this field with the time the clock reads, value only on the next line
4:05:01
